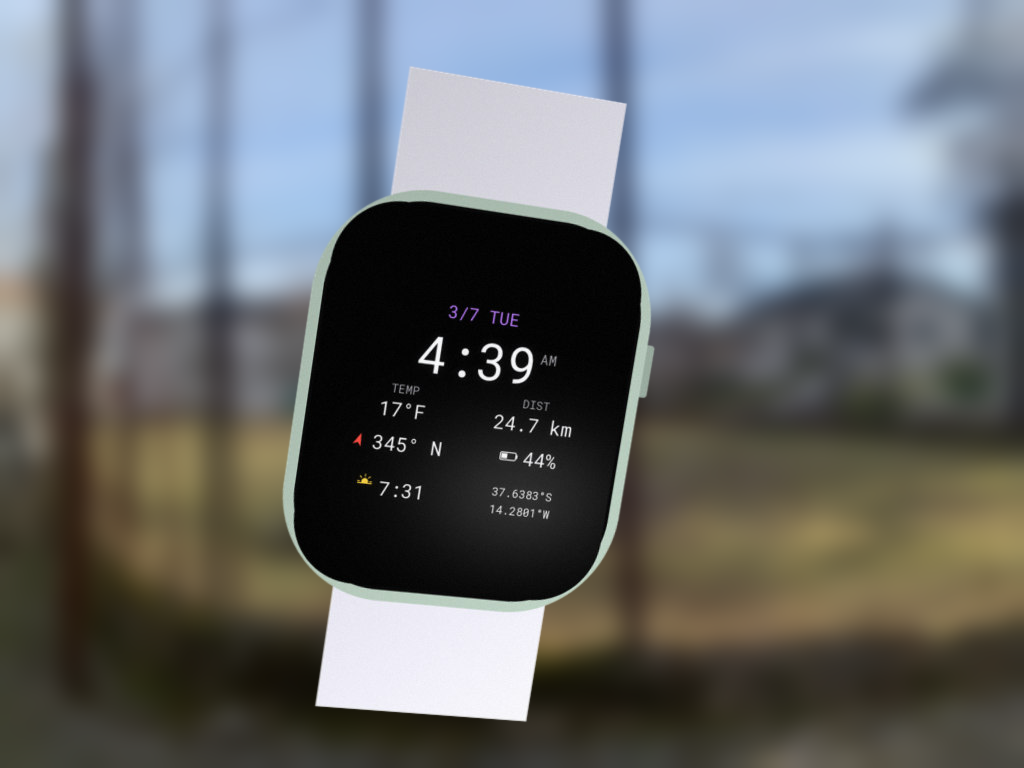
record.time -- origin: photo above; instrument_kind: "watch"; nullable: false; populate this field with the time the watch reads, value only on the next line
4:39
